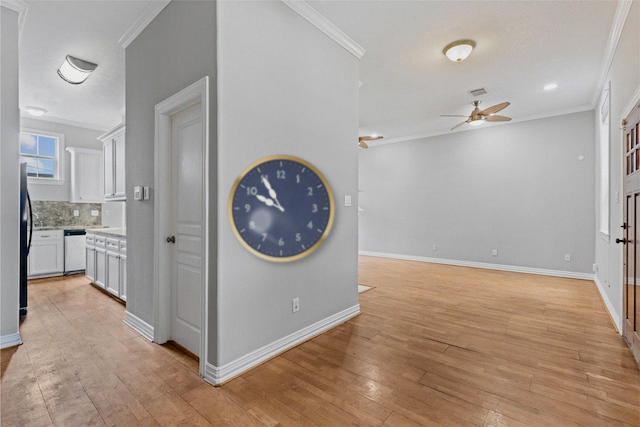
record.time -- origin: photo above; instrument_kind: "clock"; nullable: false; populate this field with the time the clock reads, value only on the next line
9:55
